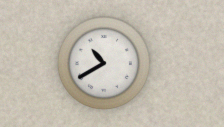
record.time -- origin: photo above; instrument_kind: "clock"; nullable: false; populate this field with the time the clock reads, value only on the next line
10:40
